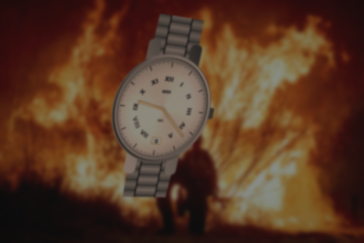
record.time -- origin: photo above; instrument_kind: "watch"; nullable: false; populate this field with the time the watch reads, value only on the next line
9:22
